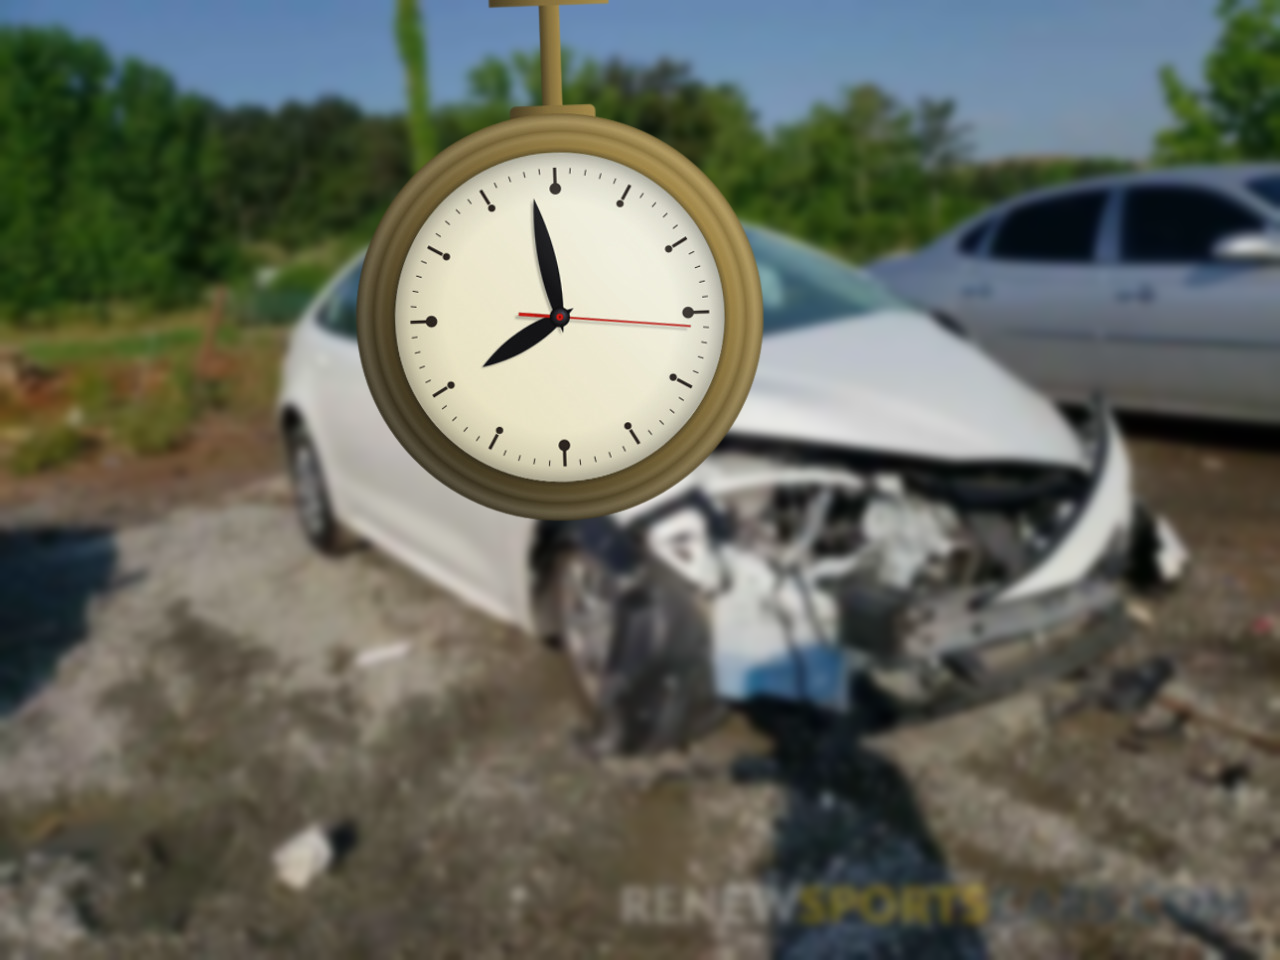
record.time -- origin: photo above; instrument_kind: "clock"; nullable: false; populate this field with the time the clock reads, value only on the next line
7:58:16
